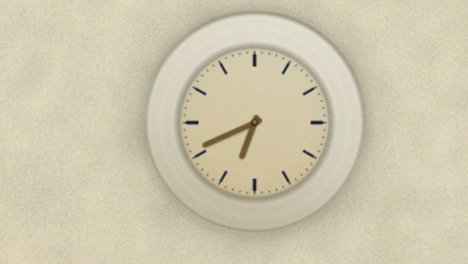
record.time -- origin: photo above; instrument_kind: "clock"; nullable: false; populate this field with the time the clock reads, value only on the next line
6:41
